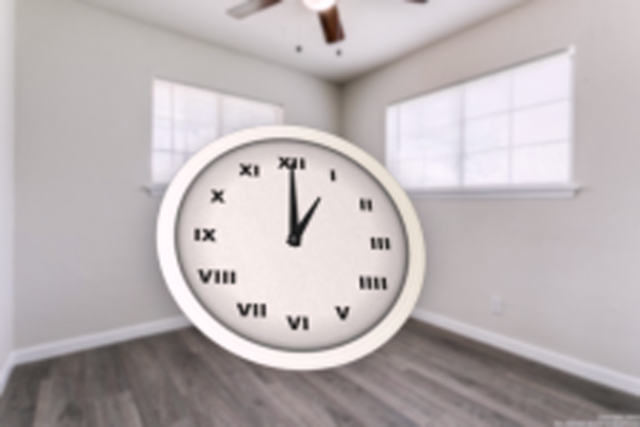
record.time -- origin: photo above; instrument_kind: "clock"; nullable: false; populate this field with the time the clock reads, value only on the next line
1:00
